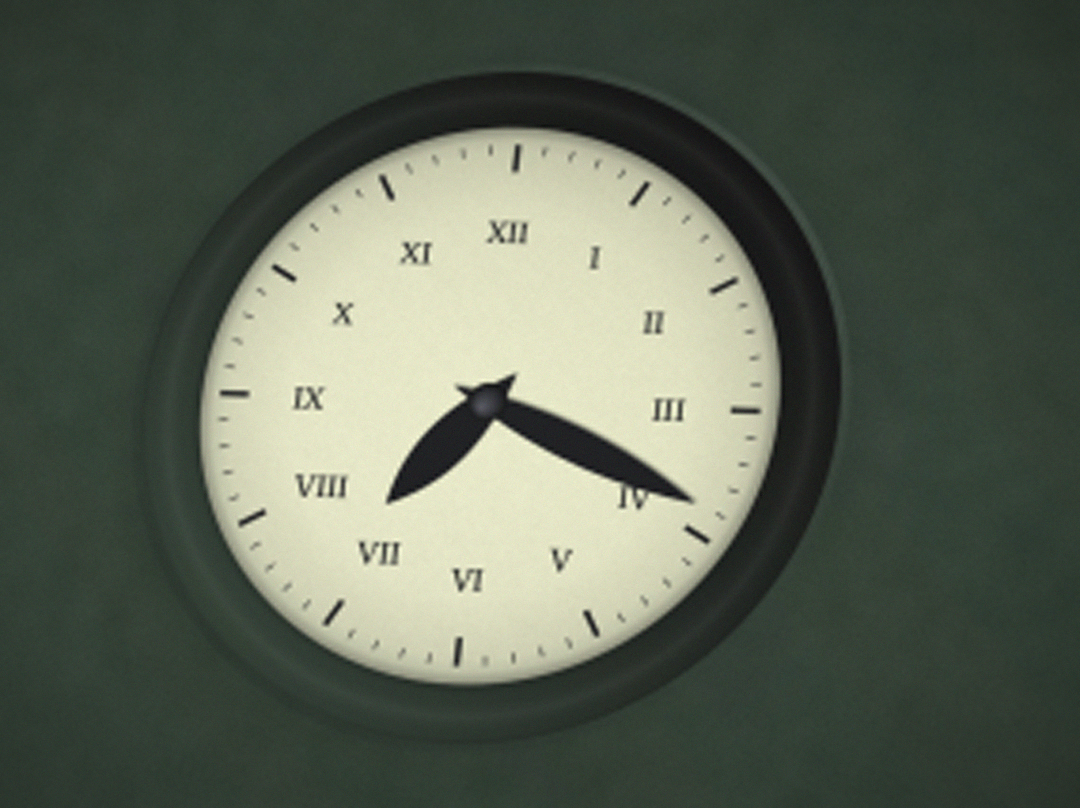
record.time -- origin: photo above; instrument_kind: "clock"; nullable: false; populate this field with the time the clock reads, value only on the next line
7:19
